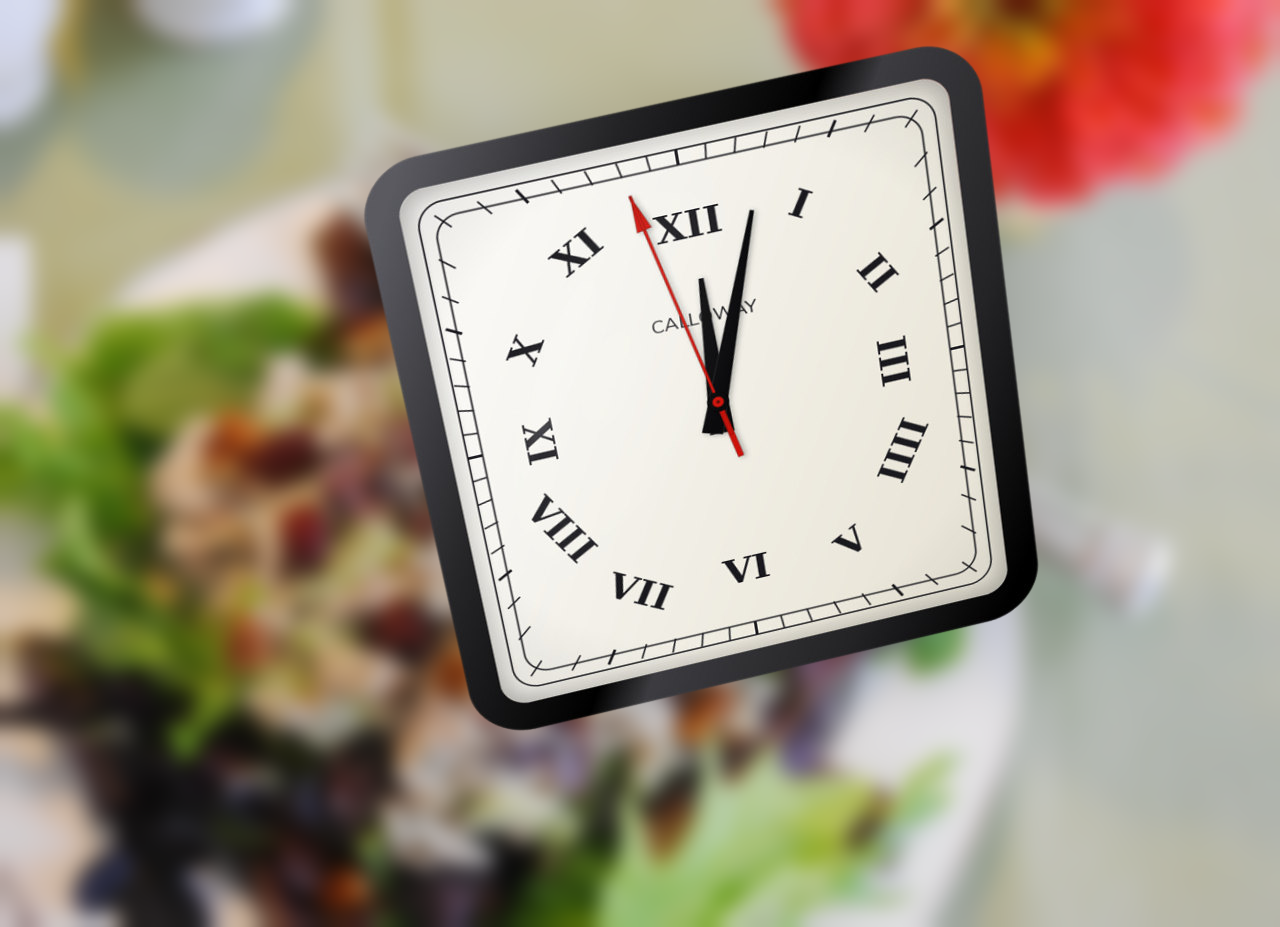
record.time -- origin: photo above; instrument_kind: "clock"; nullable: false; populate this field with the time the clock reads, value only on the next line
12:02:58
